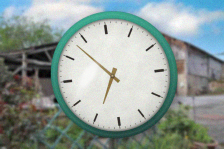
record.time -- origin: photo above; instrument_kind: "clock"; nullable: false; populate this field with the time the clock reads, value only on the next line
6:53
